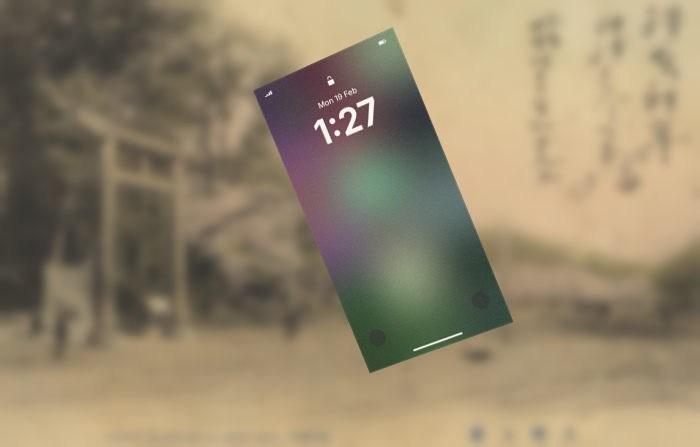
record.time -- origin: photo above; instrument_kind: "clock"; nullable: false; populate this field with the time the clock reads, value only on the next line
1:27
